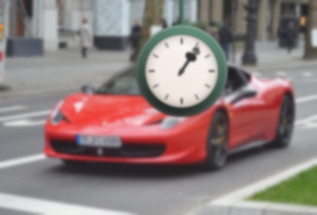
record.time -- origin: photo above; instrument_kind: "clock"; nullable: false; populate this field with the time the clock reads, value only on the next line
1:06
